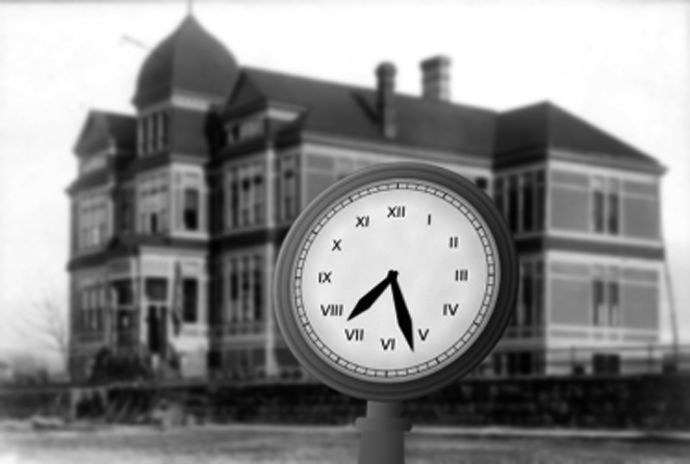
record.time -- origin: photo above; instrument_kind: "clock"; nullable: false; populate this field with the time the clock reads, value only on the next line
7:27
